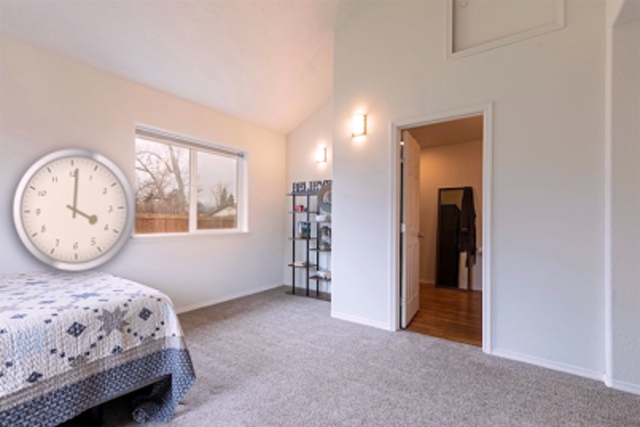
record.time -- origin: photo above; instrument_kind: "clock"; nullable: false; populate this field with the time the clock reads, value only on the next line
4:01
